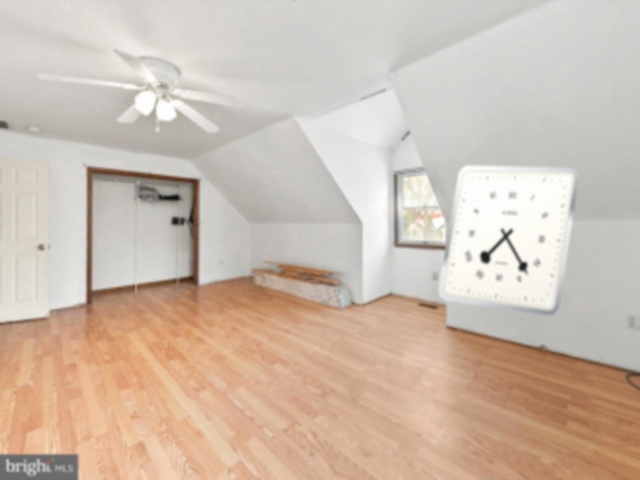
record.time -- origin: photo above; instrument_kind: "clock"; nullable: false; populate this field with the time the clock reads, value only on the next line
7:23
